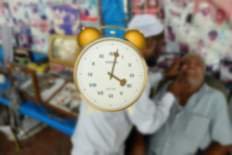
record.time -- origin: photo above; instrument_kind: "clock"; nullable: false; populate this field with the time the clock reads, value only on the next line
4:02
